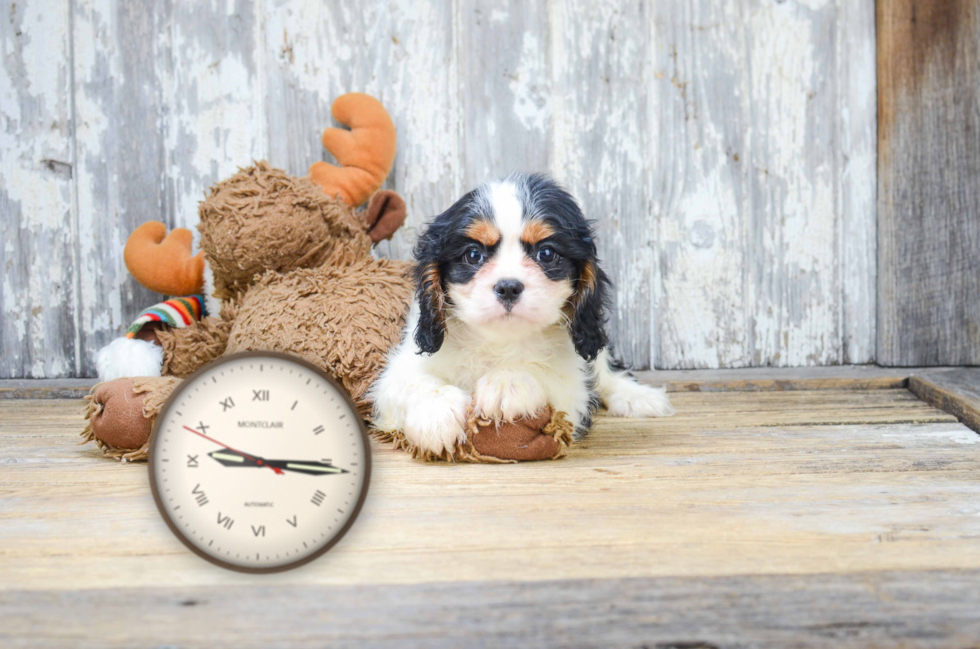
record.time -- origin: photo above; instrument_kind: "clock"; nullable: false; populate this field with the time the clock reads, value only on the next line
9:15:49
